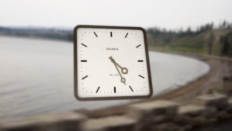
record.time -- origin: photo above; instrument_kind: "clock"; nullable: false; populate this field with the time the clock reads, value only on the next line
4:26
